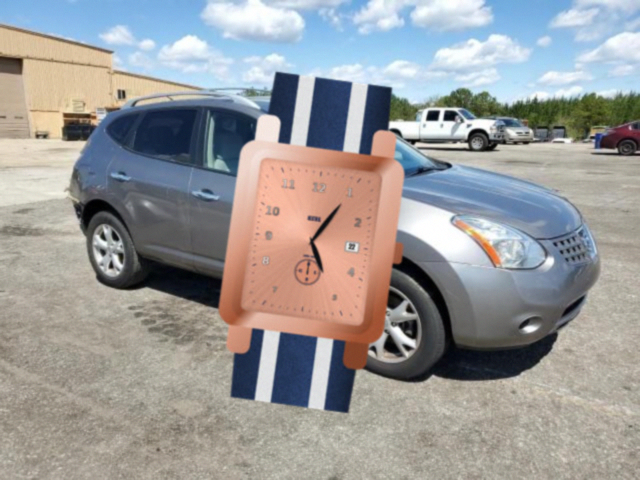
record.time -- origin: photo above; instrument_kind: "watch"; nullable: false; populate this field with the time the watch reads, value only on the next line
5:05
